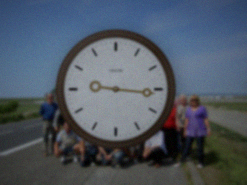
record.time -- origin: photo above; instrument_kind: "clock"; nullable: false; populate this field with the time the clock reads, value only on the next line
9:16
